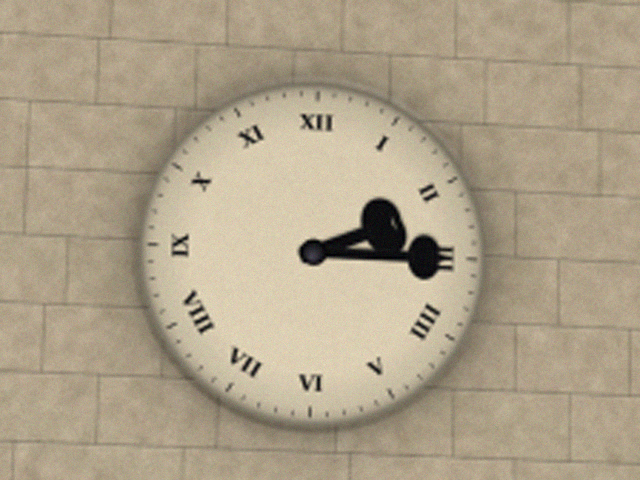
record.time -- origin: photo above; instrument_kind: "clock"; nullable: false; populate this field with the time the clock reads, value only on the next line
2:15
